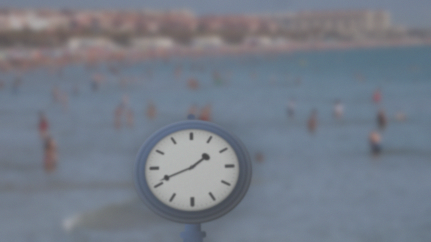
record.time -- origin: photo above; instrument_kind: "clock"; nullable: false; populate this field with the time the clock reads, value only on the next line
1:41
